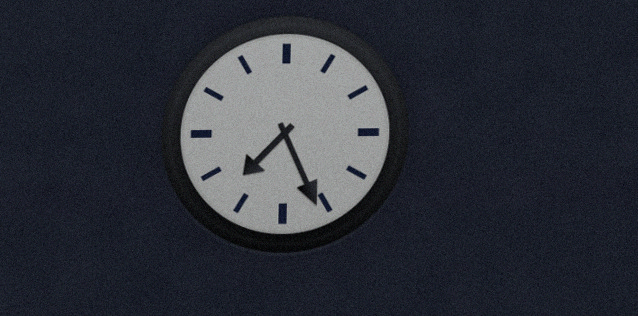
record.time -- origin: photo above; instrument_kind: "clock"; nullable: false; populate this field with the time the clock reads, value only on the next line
7:26
